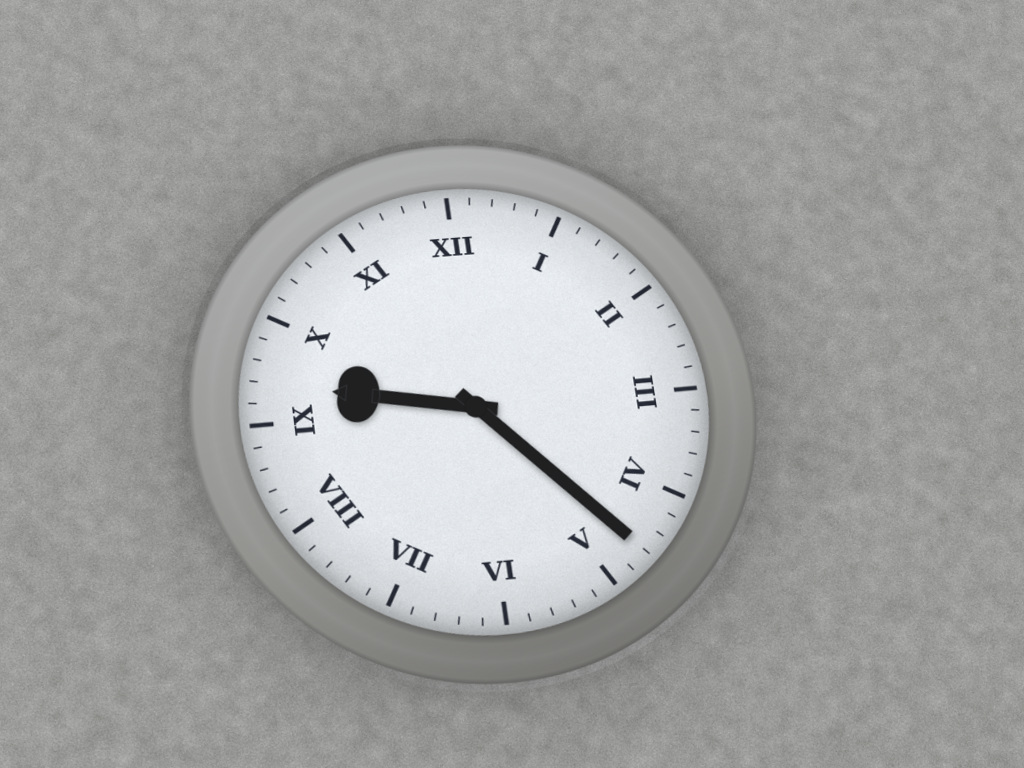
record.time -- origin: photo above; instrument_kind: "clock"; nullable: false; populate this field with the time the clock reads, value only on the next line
9:23
